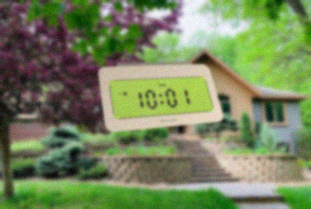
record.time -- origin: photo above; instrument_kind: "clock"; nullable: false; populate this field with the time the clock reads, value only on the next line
10:01
